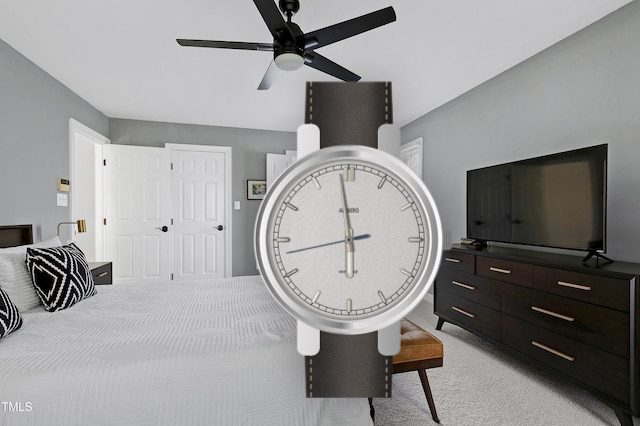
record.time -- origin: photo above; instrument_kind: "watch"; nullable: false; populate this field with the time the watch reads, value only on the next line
5:58:43
